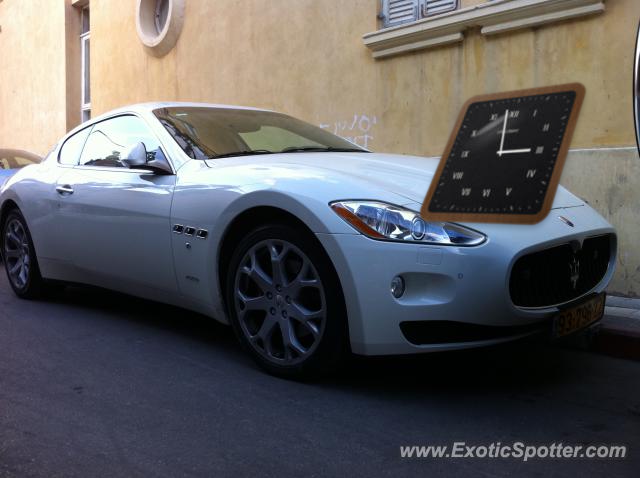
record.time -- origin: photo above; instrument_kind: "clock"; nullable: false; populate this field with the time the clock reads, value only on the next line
2:58
